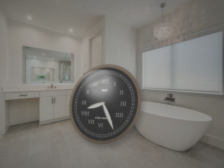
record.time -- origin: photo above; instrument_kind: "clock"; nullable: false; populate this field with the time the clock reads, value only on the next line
8:25
